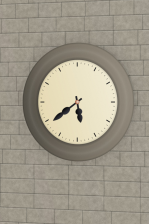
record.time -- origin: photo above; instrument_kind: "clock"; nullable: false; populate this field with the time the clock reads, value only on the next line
5:39
